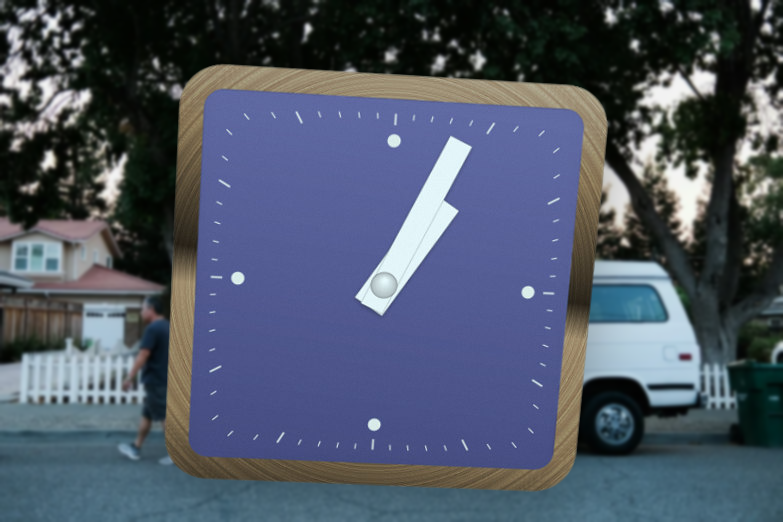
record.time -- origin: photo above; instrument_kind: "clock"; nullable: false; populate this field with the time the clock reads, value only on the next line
1:04
